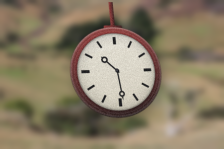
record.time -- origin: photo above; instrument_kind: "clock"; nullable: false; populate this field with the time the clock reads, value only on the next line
10:29
